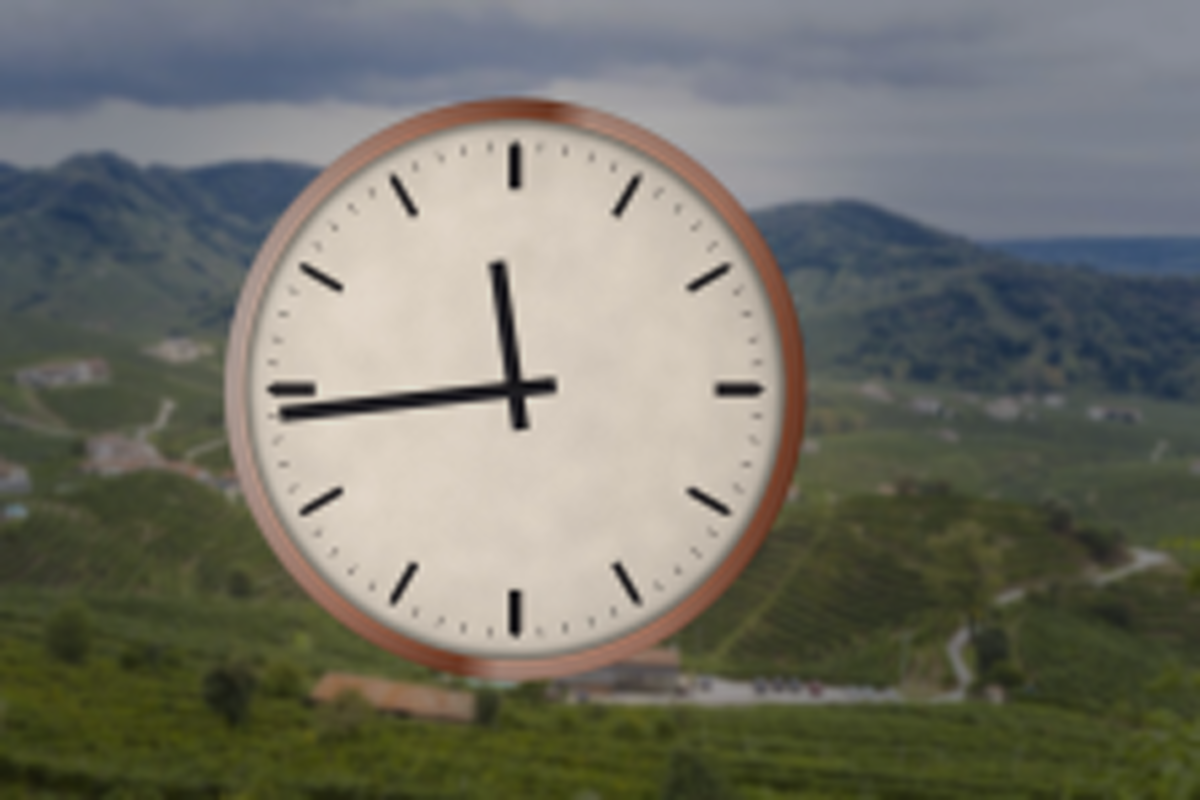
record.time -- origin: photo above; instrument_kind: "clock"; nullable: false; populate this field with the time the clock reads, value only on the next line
11:44
